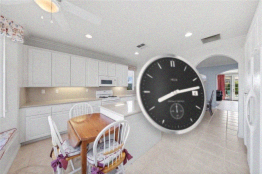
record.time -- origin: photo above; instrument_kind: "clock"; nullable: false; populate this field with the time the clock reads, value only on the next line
8:13
